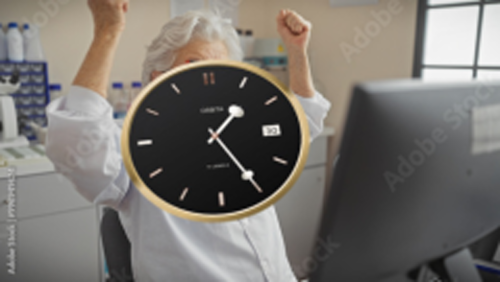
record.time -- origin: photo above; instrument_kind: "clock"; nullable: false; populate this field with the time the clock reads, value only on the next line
1:25
